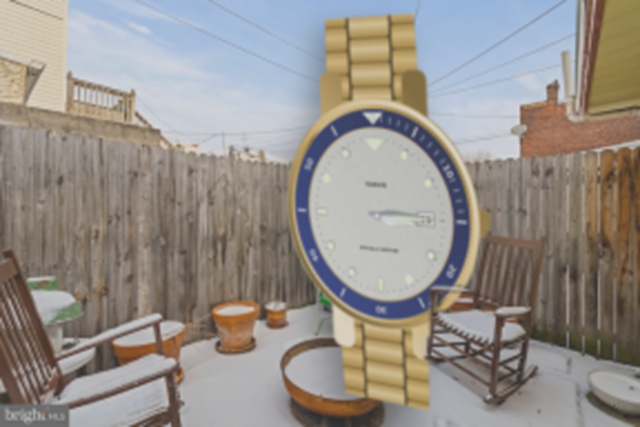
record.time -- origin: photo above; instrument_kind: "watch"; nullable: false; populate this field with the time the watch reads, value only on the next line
3:15
